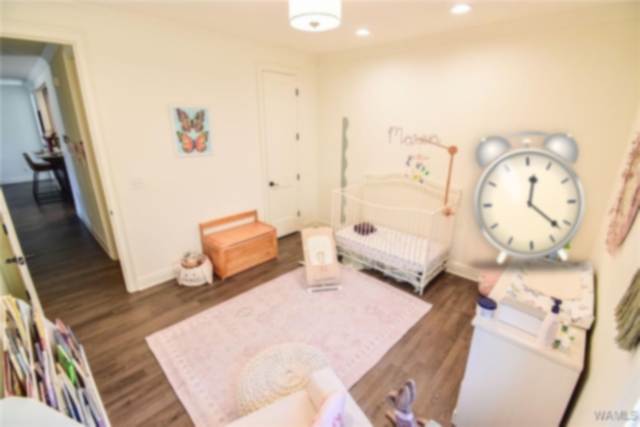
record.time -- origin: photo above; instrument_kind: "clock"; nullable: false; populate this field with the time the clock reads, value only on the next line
12:22
